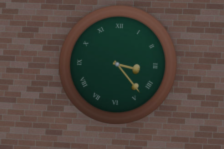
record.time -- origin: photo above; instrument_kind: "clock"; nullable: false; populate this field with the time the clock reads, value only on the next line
3:23
